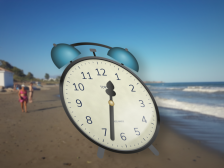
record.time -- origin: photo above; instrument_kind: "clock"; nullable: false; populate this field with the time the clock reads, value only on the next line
12:33
